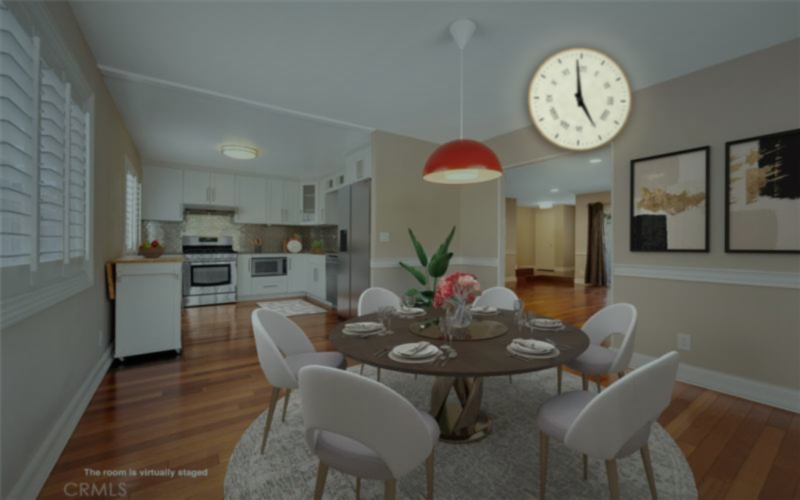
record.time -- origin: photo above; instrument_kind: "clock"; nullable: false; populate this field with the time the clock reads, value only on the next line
4:59
